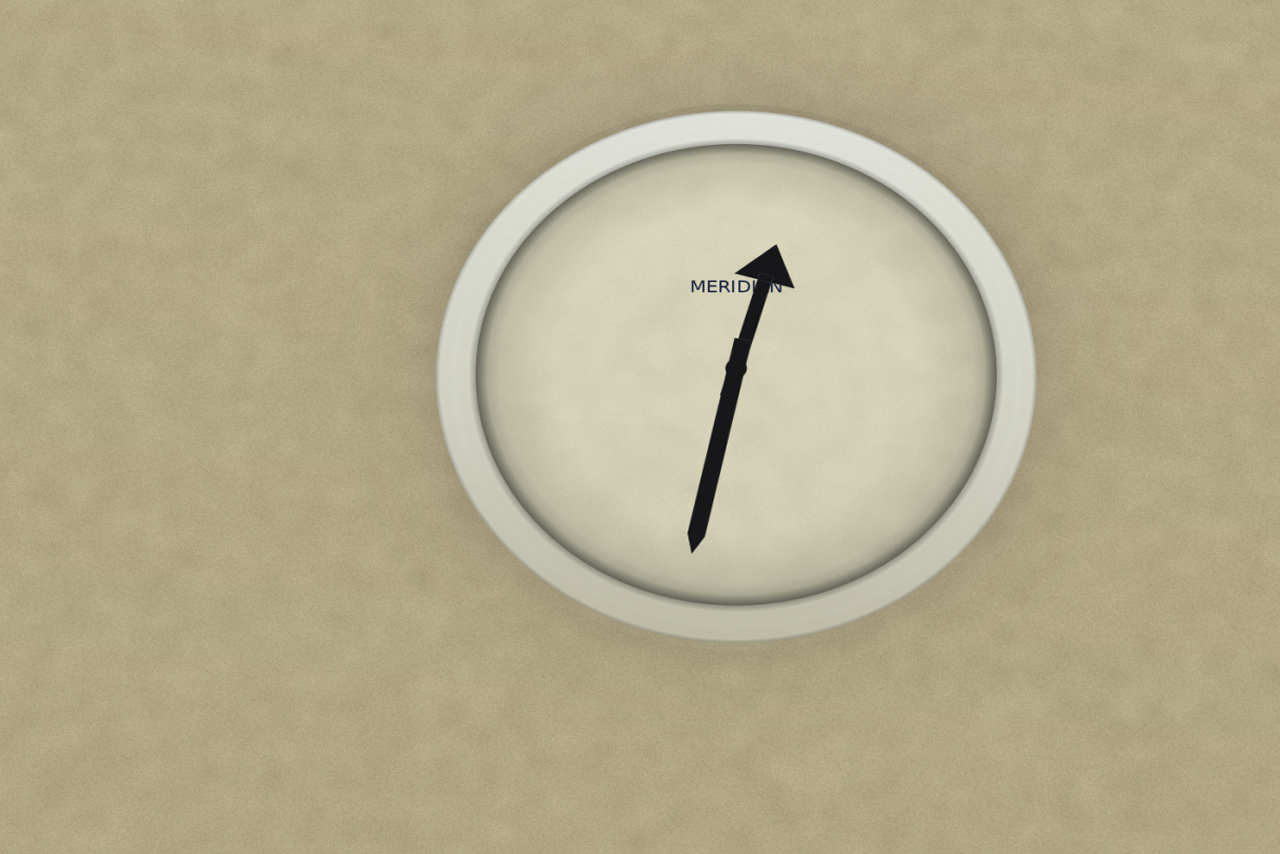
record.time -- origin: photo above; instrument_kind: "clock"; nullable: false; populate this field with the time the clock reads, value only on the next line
12:32
